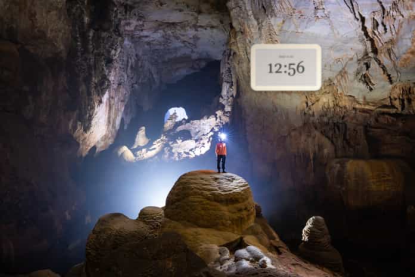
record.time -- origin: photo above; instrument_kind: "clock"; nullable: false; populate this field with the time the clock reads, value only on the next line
12:56
